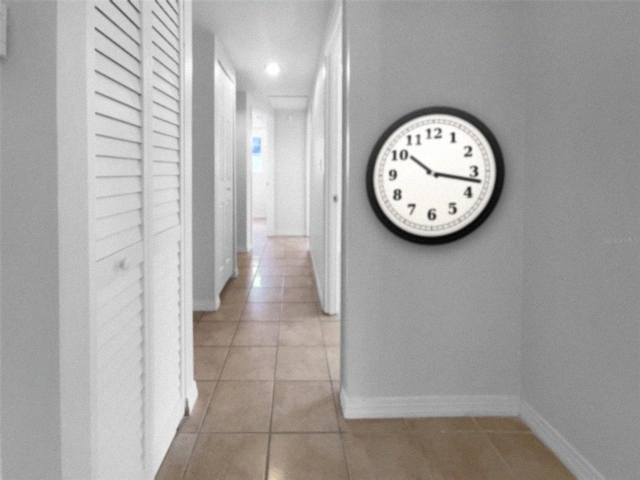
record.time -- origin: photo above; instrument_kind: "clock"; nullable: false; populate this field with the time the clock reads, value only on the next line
10:17
